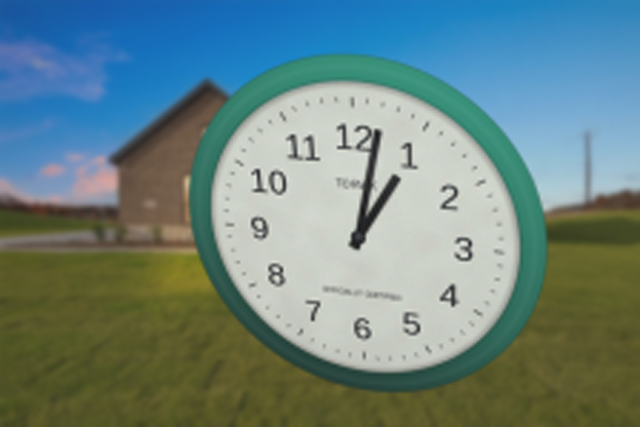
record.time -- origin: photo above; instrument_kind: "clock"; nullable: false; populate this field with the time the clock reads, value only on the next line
1:02
